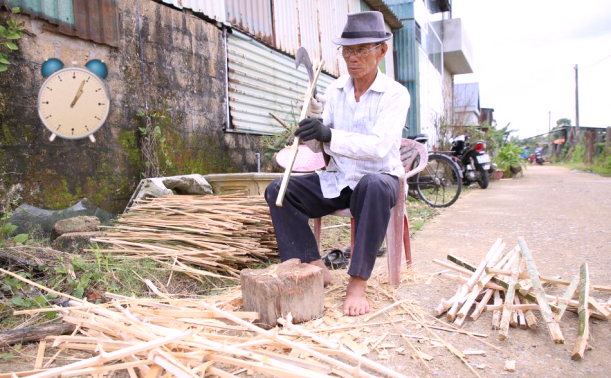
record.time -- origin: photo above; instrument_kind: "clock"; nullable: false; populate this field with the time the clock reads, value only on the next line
1:04
